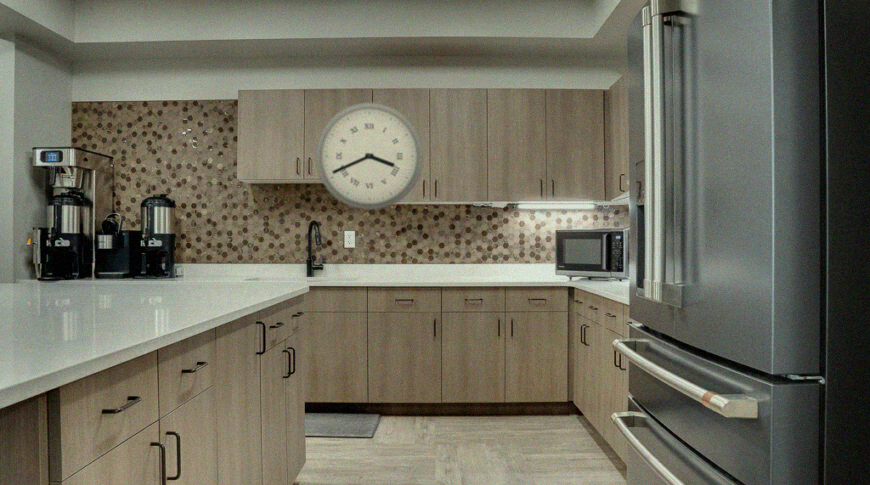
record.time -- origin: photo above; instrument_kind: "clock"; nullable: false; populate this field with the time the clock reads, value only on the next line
3:41
